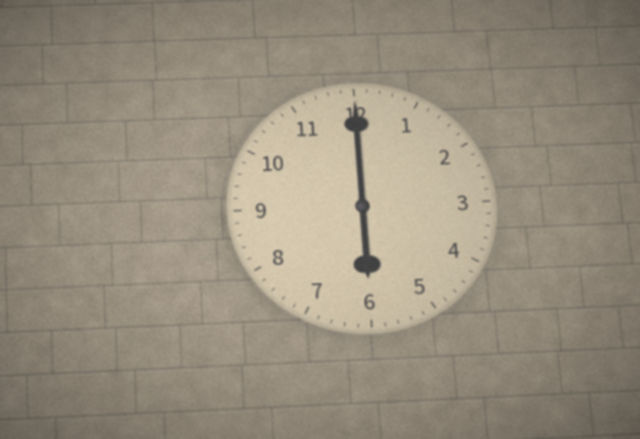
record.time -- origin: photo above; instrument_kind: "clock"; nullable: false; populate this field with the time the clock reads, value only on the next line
6:00
